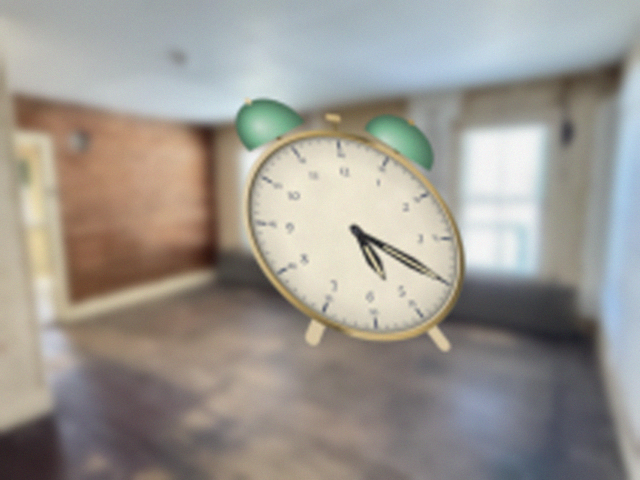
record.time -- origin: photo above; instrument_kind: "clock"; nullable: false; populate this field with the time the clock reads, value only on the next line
5:20
